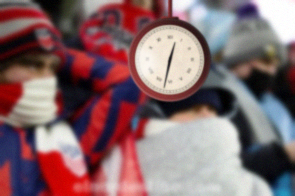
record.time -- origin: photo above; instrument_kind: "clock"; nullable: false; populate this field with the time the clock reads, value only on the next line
12:32
